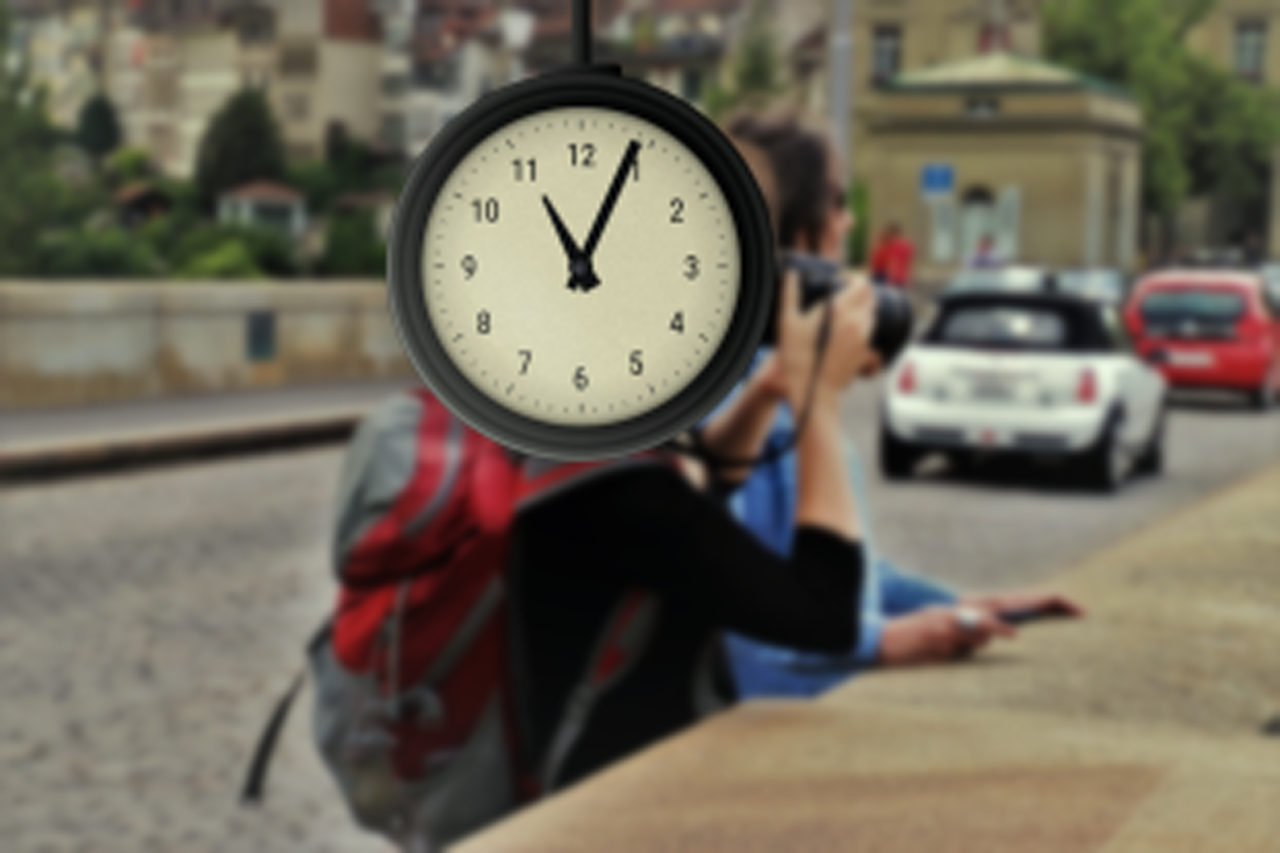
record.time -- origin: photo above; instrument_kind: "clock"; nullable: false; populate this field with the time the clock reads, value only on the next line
11:04
